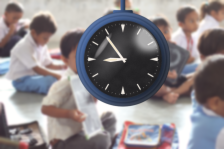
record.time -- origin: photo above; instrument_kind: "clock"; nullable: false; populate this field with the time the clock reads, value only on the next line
8:54
